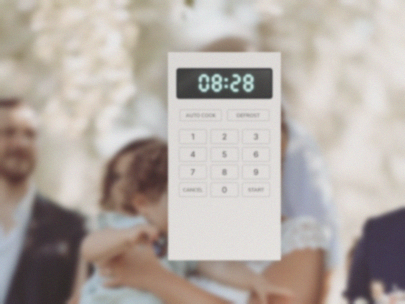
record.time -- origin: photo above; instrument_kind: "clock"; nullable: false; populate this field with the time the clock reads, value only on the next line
8:28
